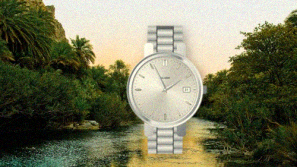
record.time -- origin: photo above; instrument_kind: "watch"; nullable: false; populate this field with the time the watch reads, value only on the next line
1:56
